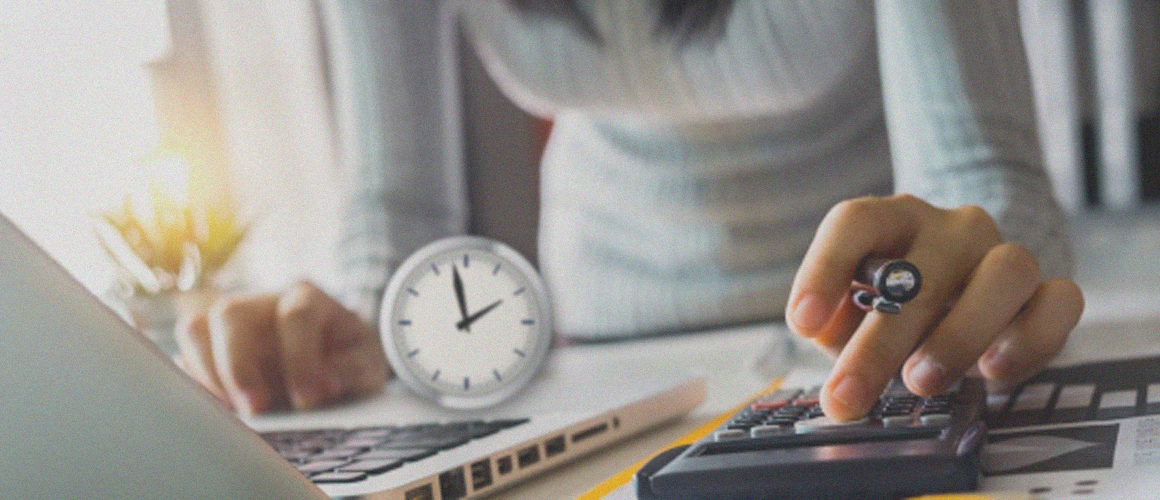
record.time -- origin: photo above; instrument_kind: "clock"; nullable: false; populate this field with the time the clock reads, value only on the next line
1:58
